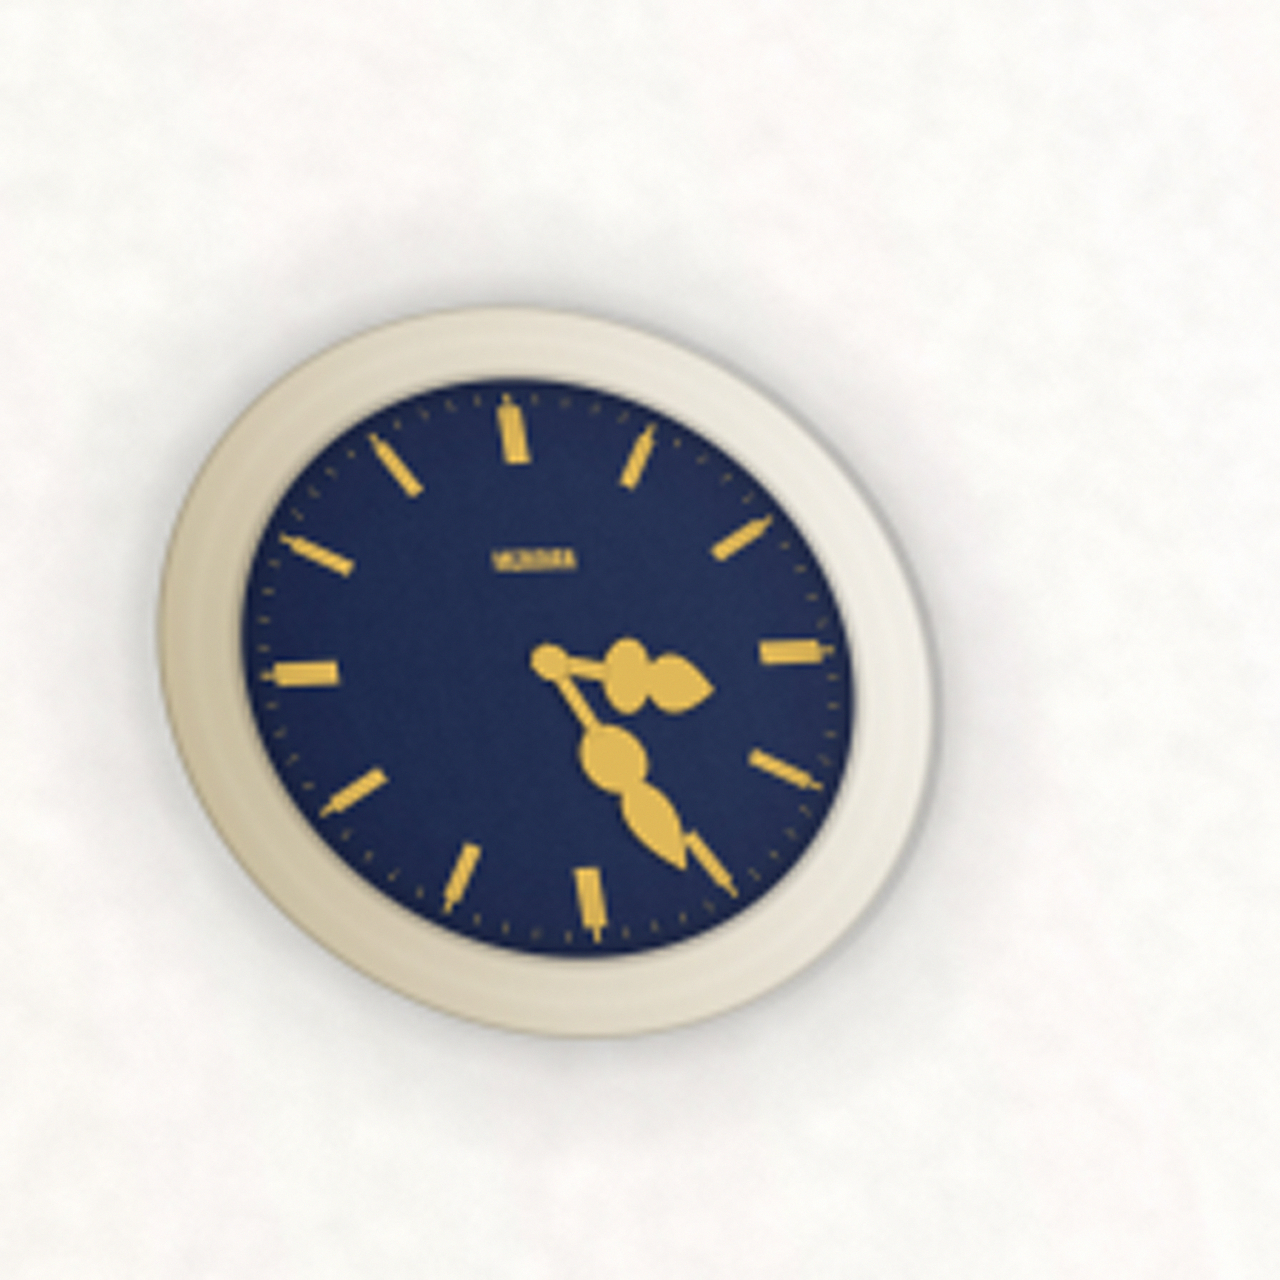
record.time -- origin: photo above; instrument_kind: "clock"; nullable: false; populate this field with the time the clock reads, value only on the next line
3:26
